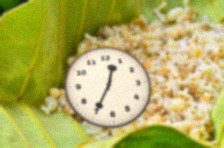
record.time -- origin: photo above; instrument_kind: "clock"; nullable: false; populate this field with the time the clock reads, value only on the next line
12:35
